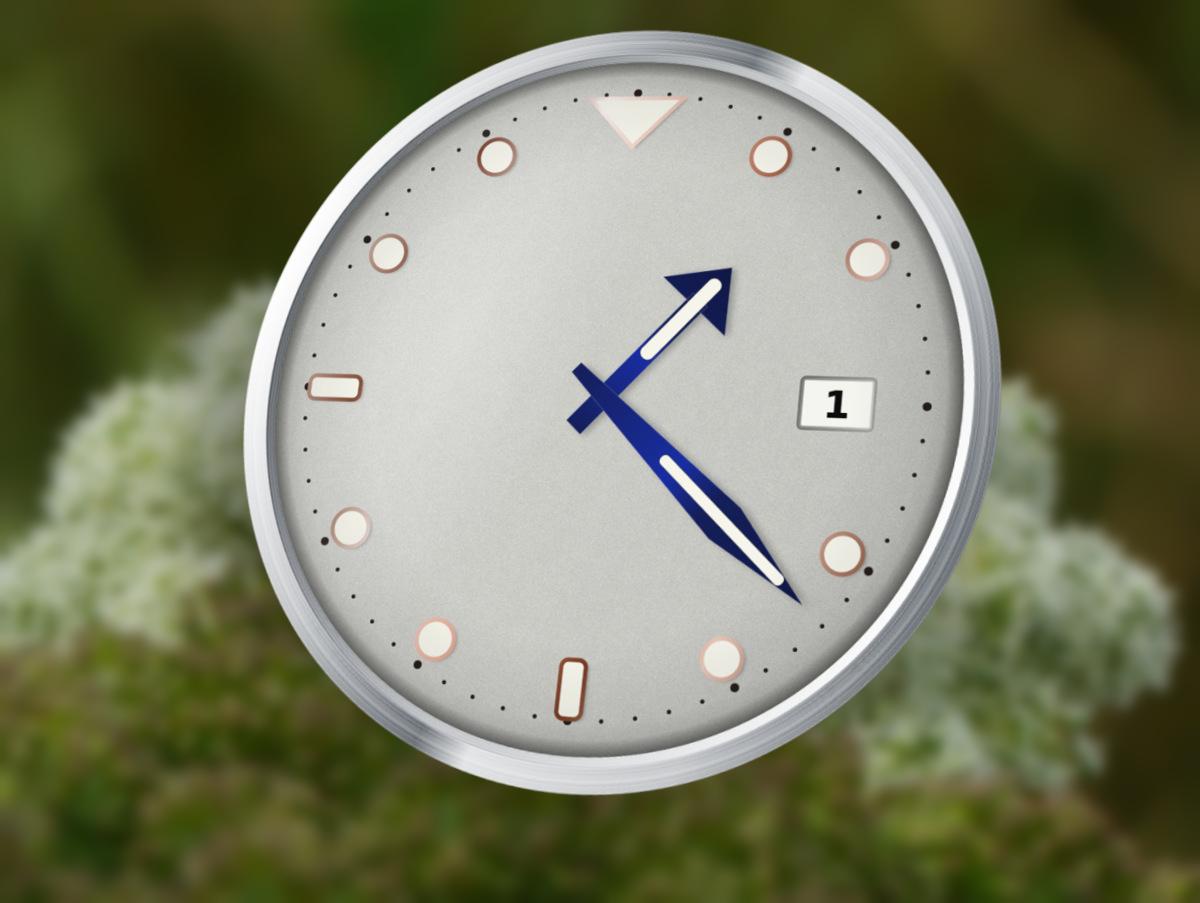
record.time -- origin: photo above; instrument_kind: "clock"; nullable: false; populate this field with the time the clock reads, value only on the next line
1:22
